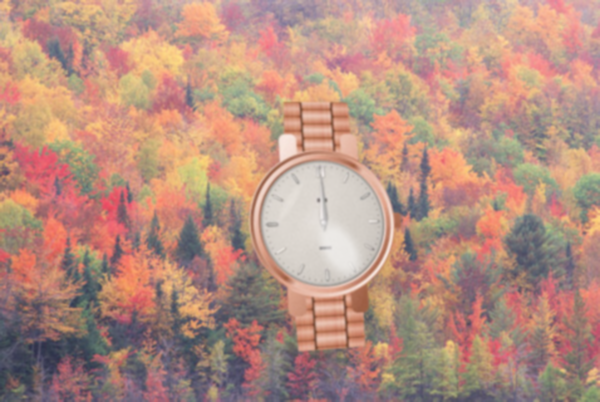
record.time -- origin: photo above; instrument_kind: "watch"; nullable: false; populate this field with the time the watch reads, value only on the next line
12:00
